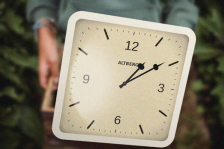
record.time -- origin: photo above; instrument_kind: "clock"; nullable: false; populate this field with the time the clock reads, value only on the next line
1:09
